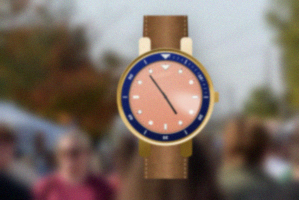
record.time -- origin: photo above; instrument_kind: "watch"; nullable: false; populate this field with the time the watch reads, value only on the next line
4:54
